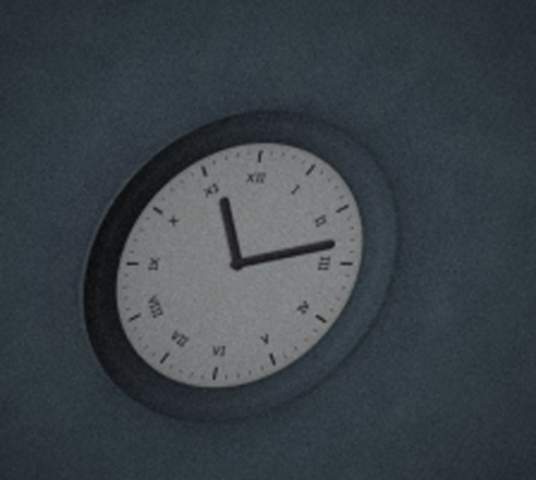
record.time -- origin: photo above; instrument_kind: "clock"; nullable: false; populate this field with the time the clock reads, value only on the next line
11:13
